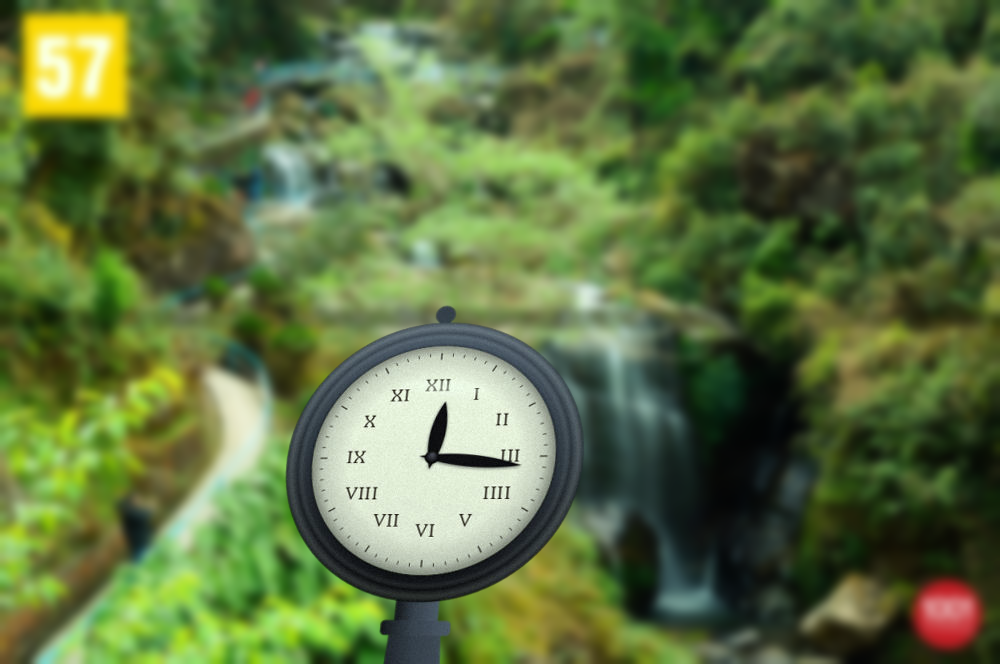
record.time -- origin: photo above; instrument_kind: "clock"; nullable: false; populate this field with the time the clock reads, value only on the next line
12:16
